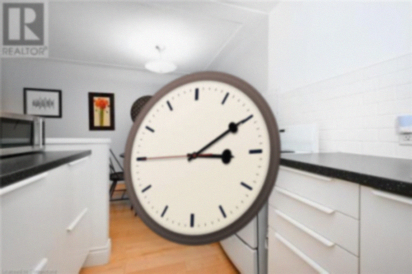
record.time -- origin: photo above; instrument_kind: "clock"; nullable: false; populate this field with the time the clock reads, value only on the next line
3:09:45
